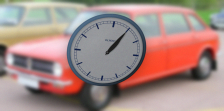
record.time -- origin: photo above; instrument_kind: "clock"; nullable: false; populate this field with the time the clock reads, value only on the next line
1:05
